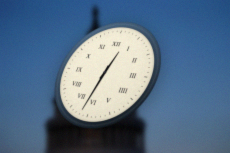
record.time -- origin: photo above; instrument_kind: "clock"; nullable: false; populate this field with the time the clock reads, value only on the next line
12:32
